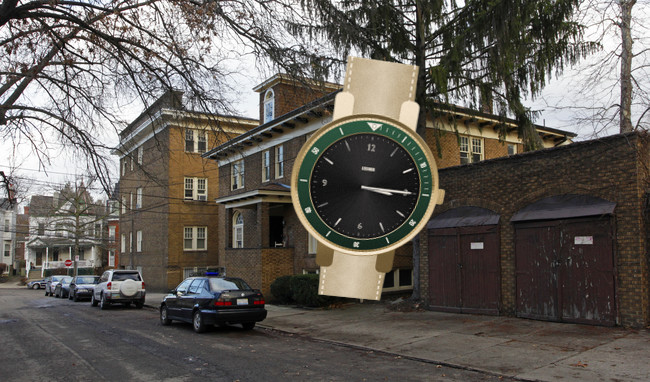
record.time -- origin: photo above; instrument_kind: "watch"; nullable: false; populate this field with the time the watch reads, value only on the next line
3:15
